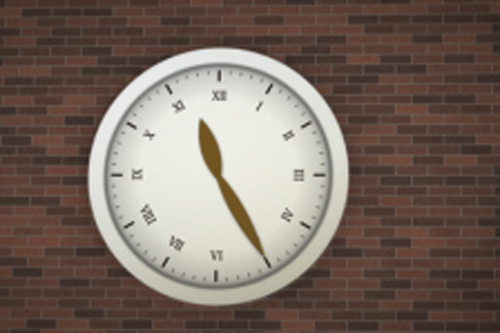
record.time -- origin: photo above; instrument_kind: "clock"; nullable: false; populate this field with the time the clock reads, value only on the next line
11:25
